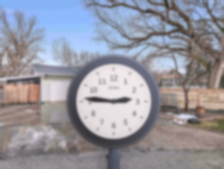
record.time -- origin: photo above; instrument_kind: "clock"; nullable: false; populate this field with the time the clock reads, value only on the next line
2:46
